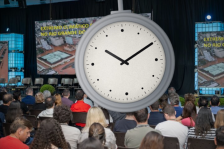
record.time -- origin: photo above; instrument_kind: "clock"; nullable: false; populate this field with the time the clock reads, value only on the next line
10:10
